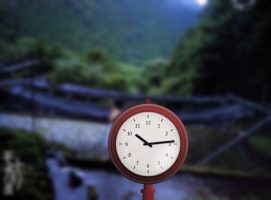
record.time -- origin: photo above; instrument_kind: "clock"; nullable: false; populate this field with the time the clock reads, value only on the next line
10:14
